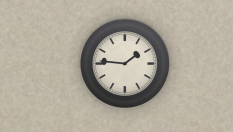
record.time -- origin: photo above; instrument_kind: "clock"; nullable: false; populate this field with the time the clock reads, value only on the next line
1:46
